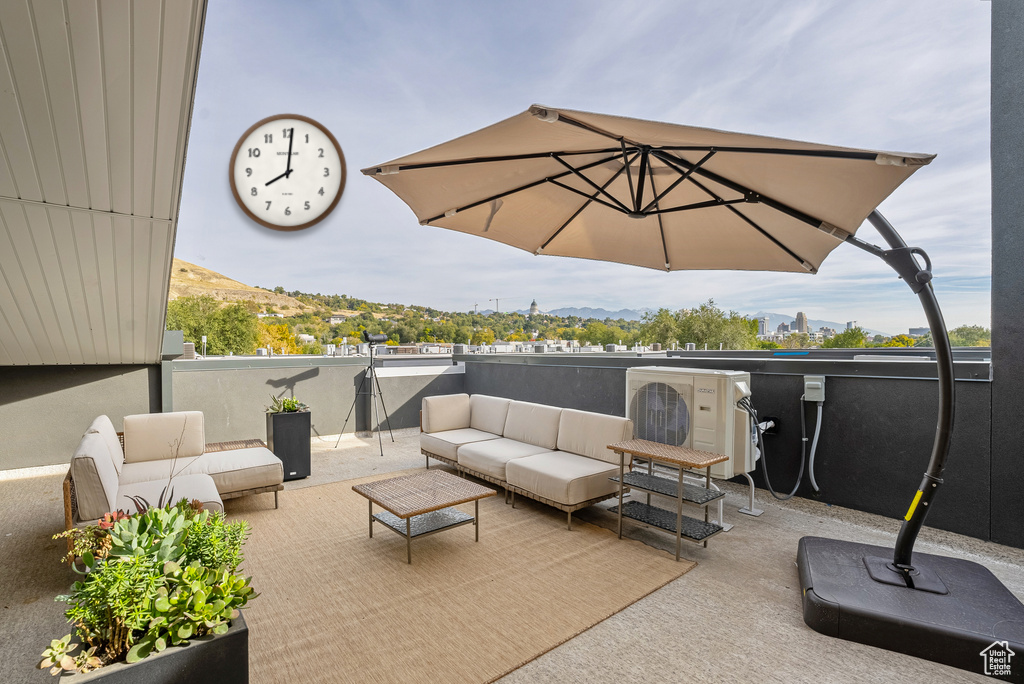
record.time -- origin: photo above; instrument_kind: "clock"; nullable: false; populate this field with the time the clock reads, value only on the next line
8:01
